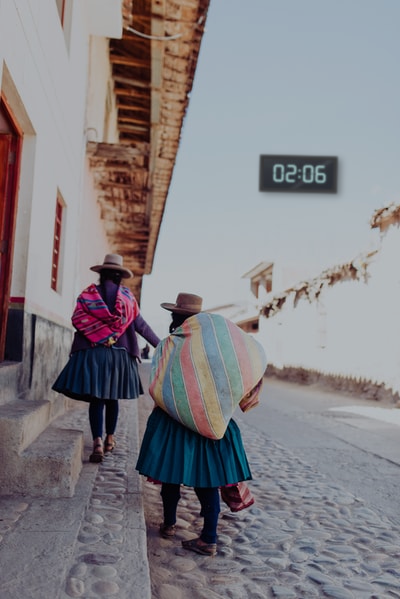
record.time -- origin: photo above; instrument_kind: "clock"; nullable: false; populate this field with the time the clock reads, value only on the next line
2:06
